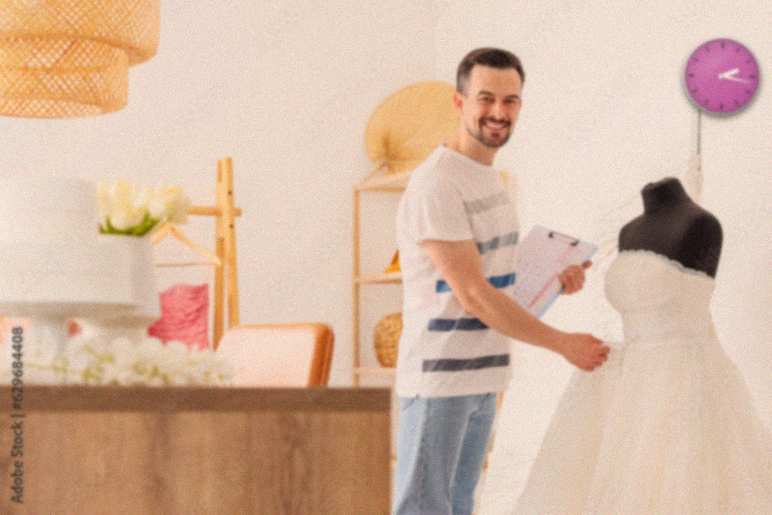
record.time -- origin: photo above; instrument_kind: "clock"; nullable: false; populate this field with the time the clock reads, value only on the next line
2:17
